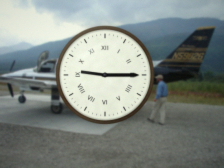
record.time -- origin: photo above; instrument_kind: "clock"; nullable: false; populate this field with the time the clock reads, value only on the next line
9:15
